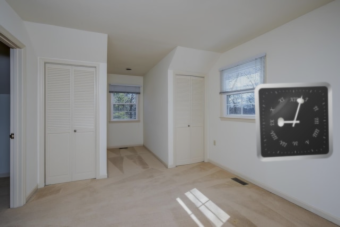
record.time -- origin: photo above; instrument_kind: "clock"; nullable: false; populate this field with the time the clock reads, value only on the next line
9:03
